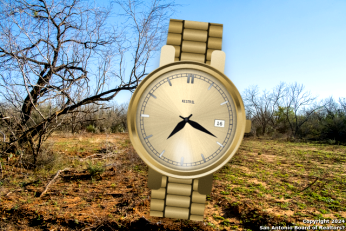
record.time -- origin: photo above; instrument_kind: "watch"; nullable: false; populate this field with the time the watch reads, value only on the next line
7:19
